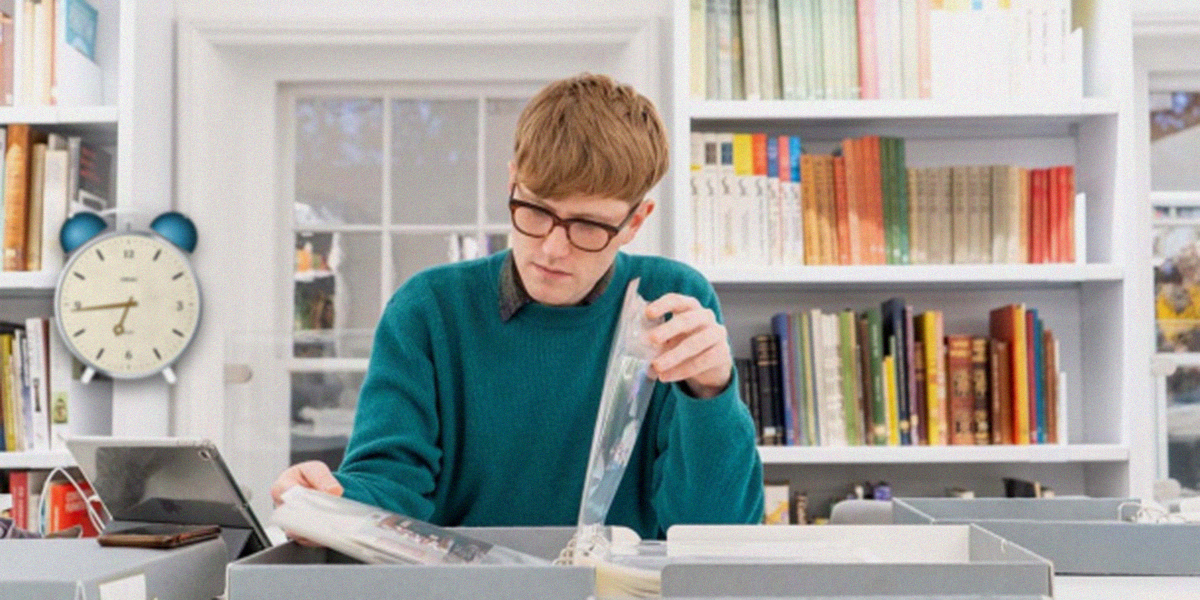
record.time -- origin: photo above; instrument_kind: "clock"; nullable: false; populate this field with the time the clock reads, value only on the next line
6:44
